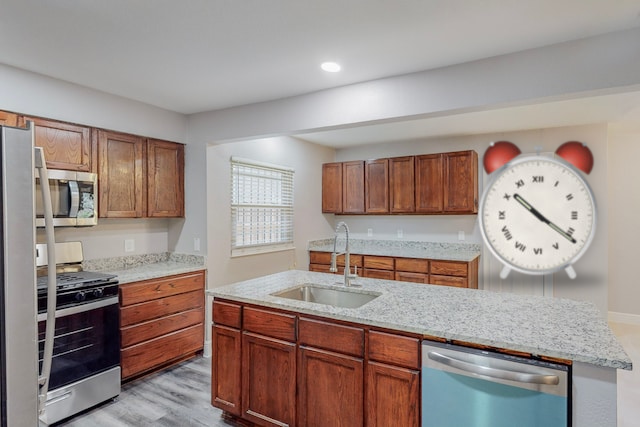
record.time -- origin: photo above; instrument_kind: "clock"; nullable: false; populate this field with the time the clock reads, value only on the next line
10:21
